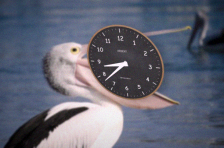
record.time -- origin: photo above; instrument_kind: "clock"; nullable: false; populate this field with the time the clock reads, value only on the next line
8:38
